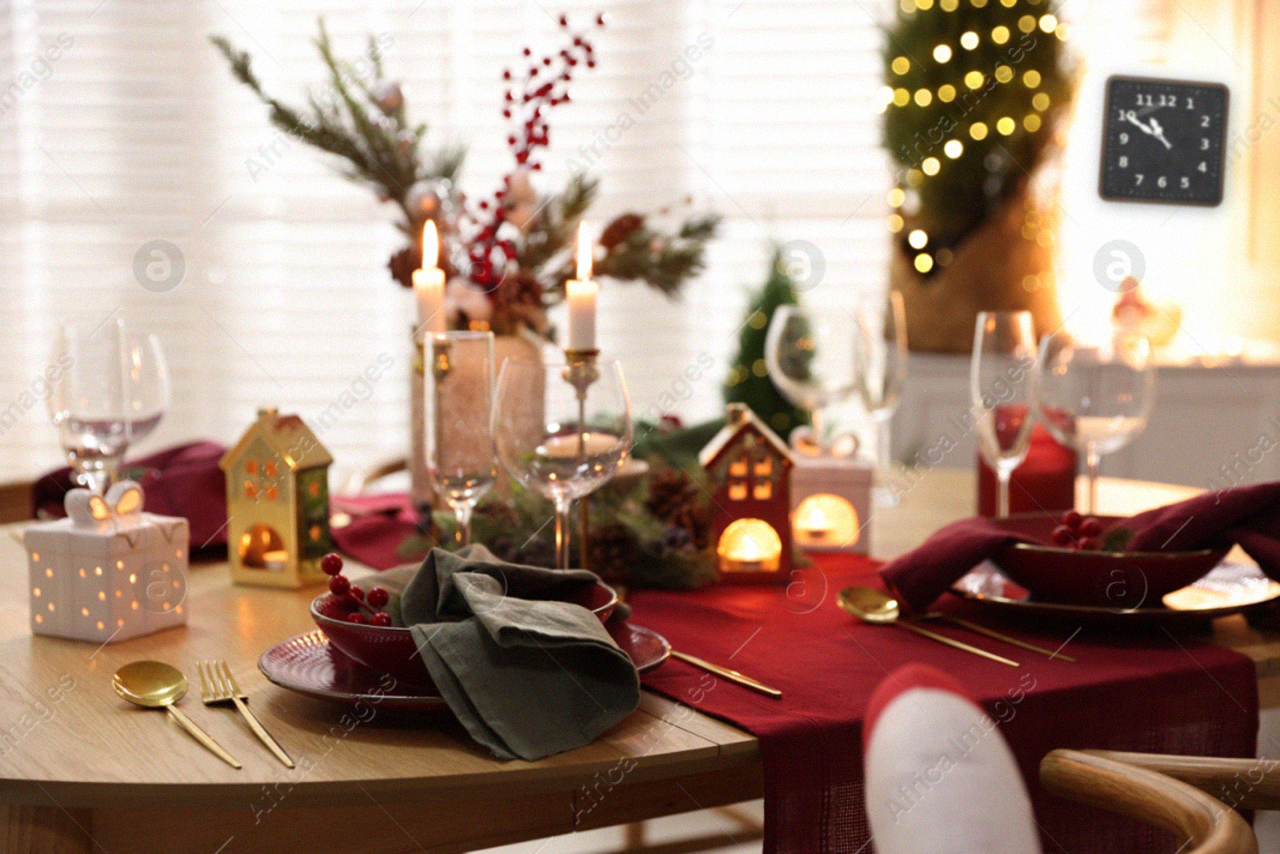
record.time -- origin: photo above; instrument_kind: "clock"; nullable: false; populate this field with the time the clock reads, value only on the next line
10:50
